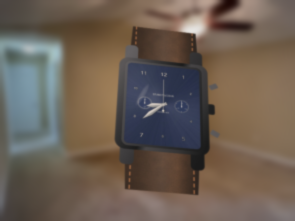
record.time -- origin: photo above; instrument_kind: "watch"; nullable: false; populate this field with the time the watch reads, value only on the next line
8:38
